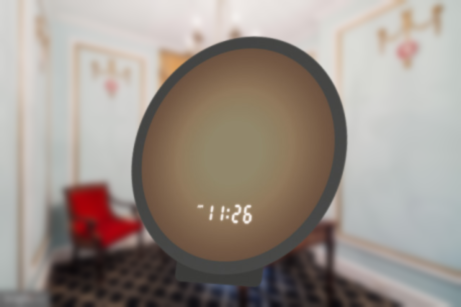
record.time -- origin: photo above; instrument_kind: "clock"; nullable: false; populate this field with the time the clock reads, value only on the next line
11:26
